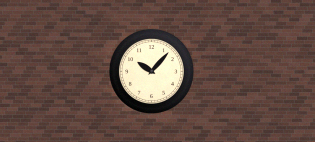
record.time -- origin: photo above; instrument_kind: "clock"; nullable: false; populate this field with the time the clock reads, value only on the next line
10:07
